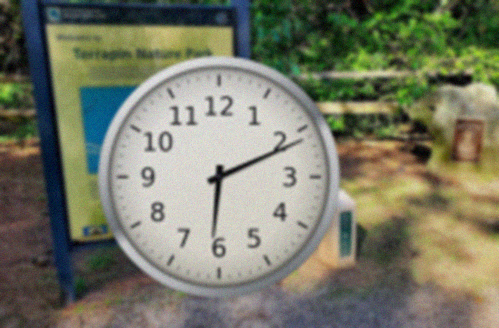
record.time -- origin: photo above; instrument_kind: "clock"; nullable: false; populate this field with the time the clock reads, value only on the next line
6:11
